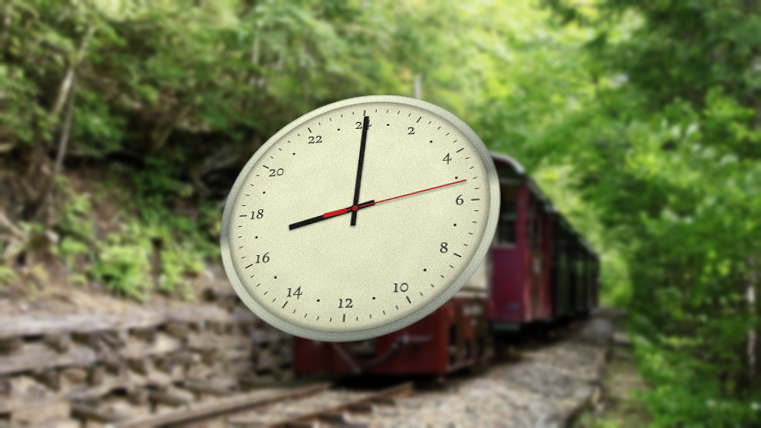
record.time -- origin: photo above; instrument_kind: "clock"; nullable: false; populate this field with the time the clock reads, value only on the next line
17:00:13
